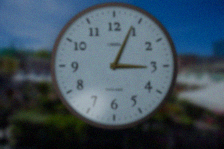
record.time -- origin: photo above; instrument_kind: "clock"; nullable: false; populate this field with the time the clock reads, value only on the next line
3:04
